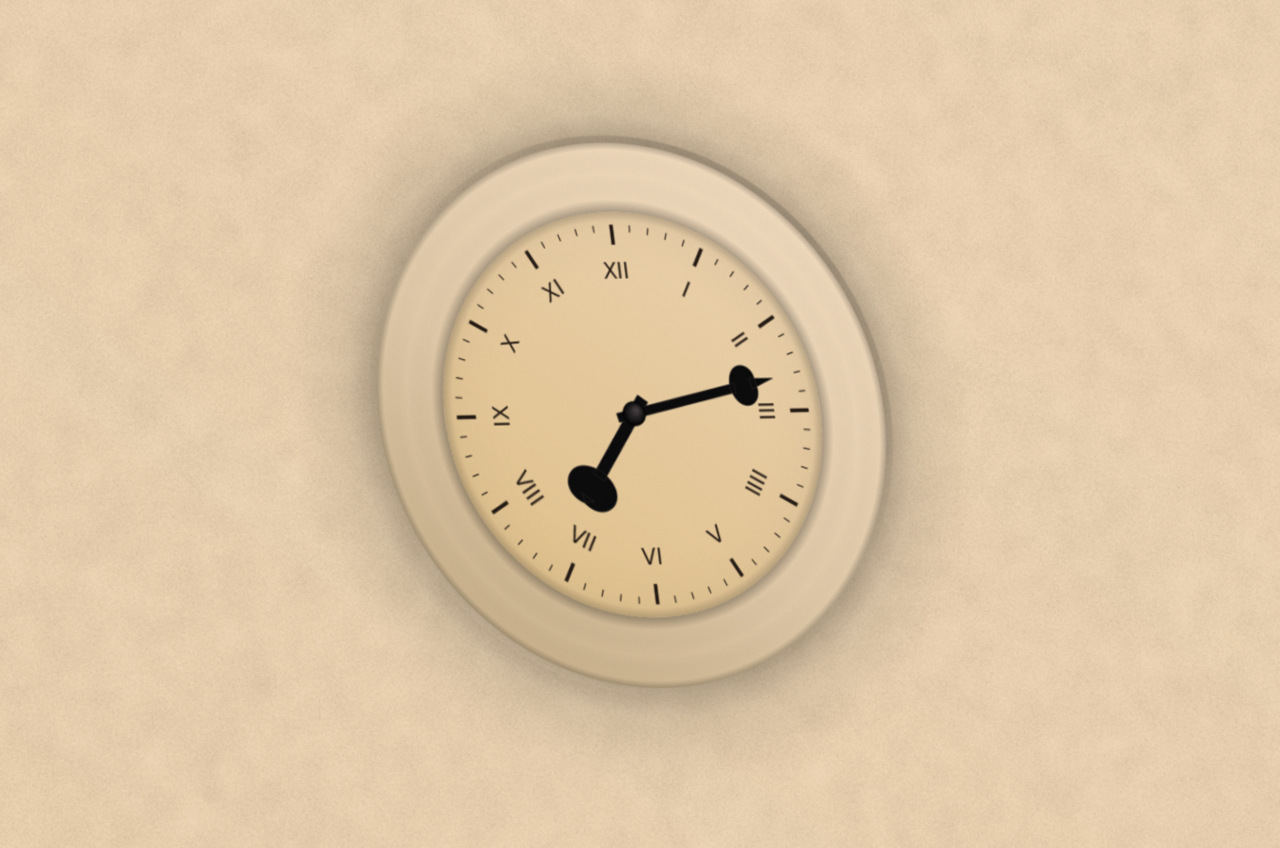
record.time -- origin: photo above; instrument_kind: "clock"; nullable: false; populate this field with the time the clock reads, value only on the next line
7:13
